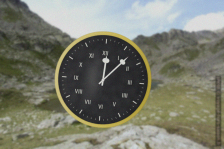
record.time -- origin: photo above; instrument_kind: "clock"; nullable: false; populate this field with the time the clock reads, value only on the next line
12:07
